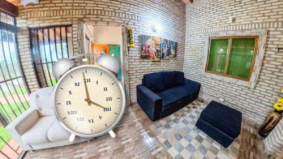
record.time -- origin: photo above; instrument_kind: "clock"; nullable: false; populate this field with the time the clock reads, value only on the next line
3:59
